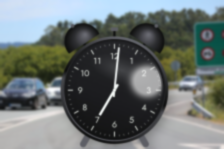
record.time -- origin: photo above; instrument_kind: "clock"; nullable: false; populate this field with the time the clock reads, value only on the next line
7:01
